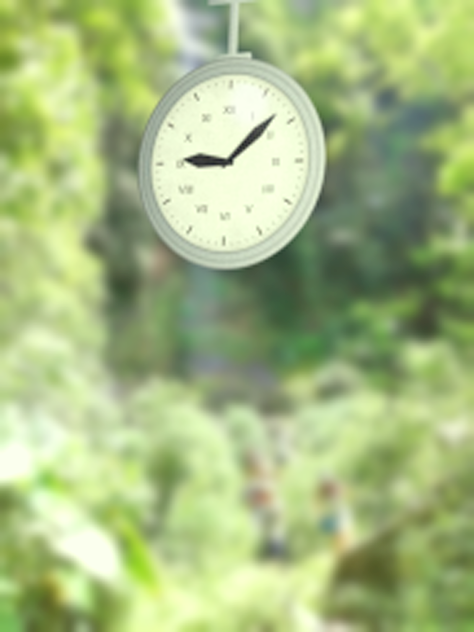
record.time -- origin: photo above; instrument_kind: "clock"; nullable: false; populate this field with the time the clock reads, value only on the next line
9:08
